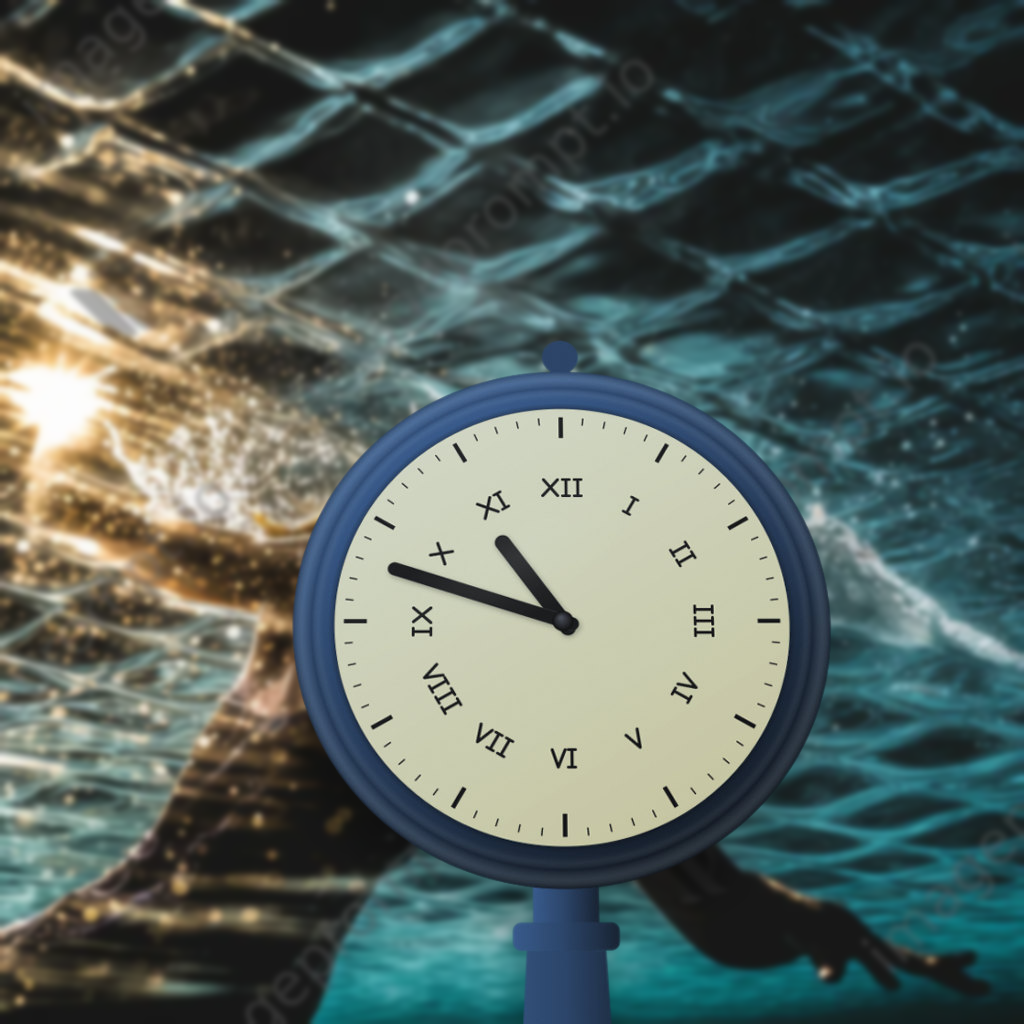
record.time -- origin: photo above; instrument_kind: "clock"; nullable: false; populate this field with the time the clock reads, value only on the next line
10:48
